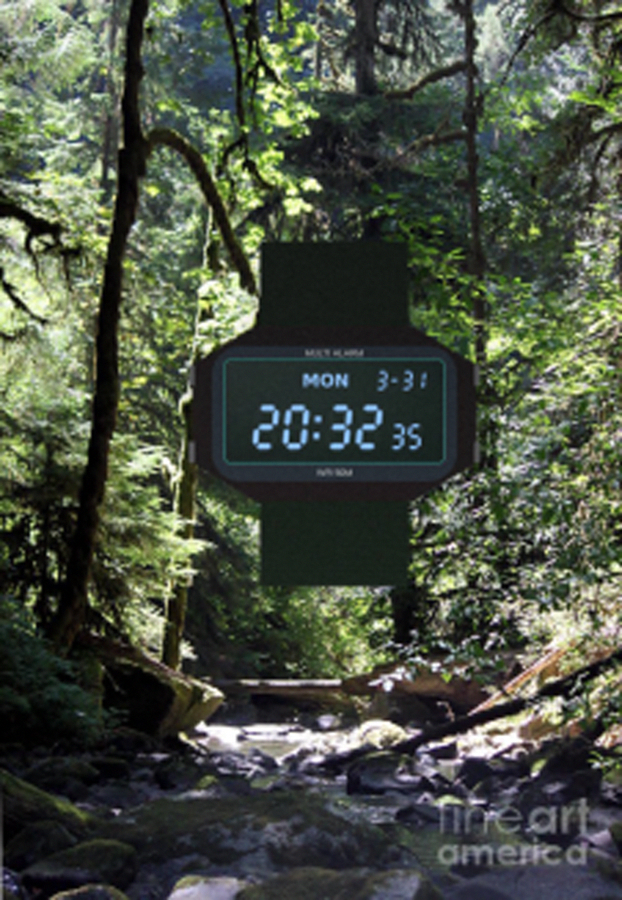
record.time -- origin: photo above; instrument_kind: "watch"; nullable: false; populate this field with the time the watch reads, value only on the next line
20:32:35
